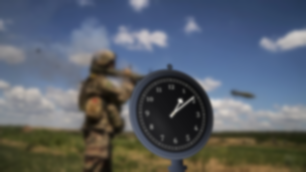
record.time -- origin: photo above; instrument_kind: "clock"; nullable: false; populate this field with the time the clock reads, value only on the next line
1:09
